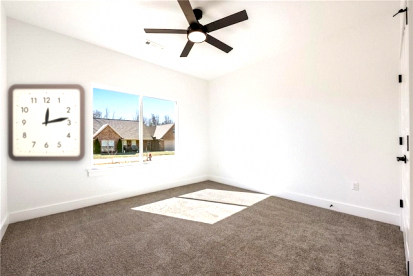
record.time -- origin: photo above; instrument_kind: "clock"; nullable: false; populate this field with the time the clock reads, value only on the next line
12:13
